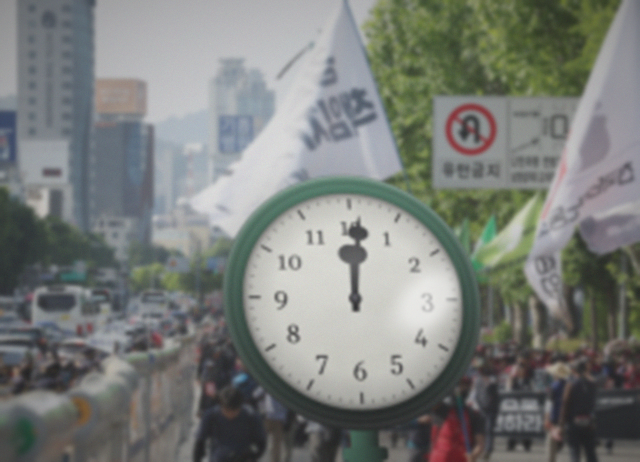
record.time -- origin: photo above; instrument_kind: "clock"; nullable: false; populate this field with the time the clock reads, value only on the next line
12:01
